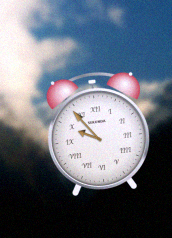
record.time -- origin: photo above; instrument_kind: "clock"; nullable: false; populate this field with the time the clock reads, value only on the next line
9:54
